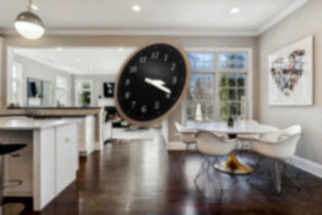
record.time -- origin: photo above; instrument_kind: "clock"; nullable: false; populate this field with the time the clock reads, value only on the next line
3:19
